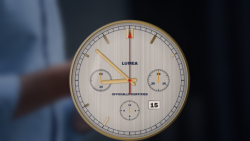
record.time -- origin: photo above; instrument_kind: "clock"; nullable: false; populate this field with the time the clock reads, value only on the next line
8:52
